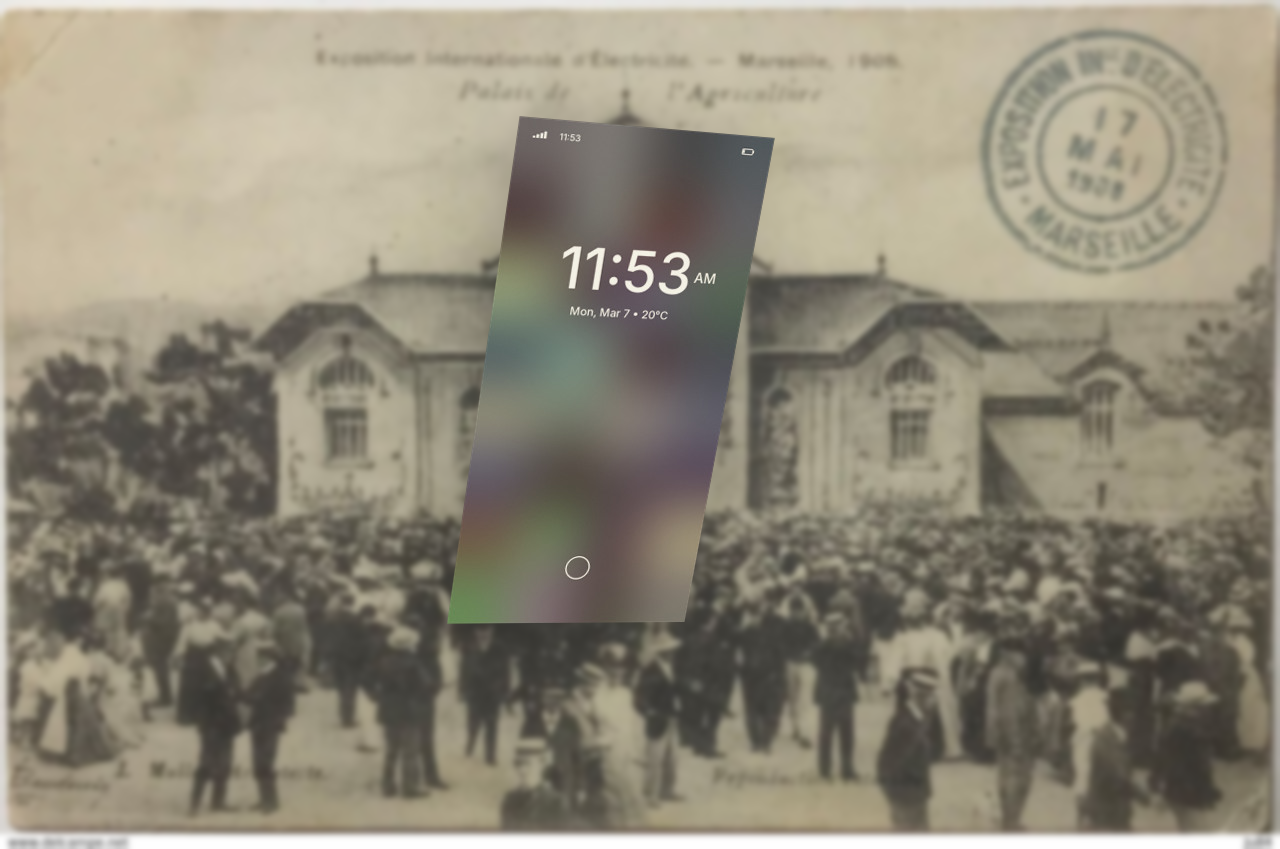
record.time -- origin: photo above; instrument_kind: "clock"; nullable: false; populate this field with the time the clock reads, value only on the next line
11:53
